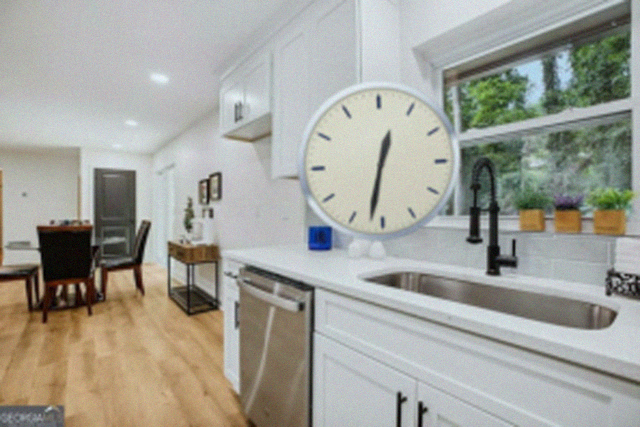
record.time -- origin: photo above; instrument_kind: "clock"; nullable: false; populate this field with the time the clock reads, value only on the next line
12:32
